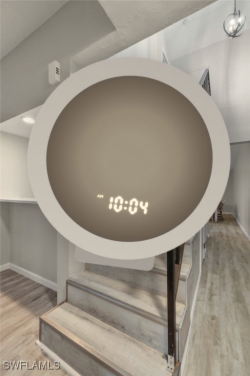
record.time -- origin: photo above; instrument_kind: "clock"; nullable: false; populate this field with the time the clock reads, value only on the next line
10:04
